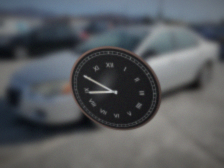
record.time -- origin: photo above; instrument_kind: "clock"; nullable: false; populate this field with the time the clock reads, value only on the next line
8:50
